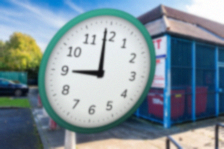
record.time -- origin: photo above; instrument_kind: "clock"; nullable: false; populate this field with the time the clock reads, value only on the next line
8:59
